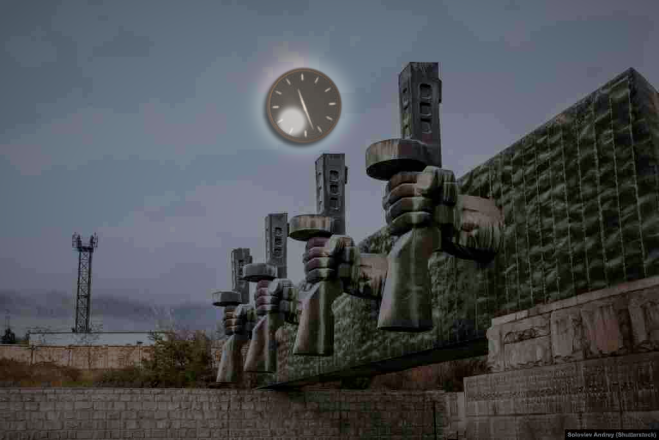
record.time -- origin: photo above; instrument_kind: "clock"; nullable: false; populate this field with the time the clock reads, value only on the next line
11:27
